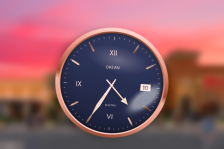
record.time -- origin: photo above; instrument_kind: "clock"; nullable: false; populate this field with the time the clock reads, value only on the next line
4:35
